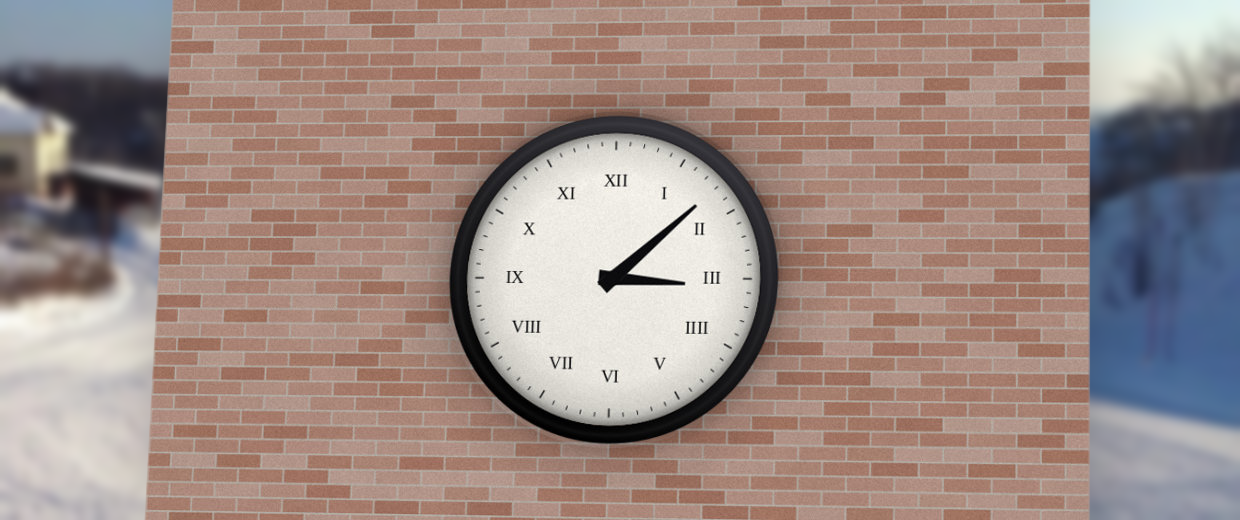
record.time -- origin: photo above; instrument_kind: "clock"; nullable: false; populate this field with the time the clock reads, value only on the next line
3:08
